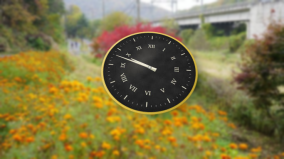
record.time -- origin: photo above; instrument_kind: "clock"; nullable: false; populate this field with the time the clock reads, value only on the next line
9:48
